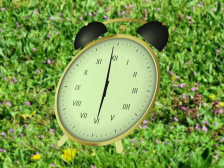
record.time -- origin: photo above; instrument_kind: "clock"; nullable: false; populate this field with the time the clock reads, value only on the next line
5:59
